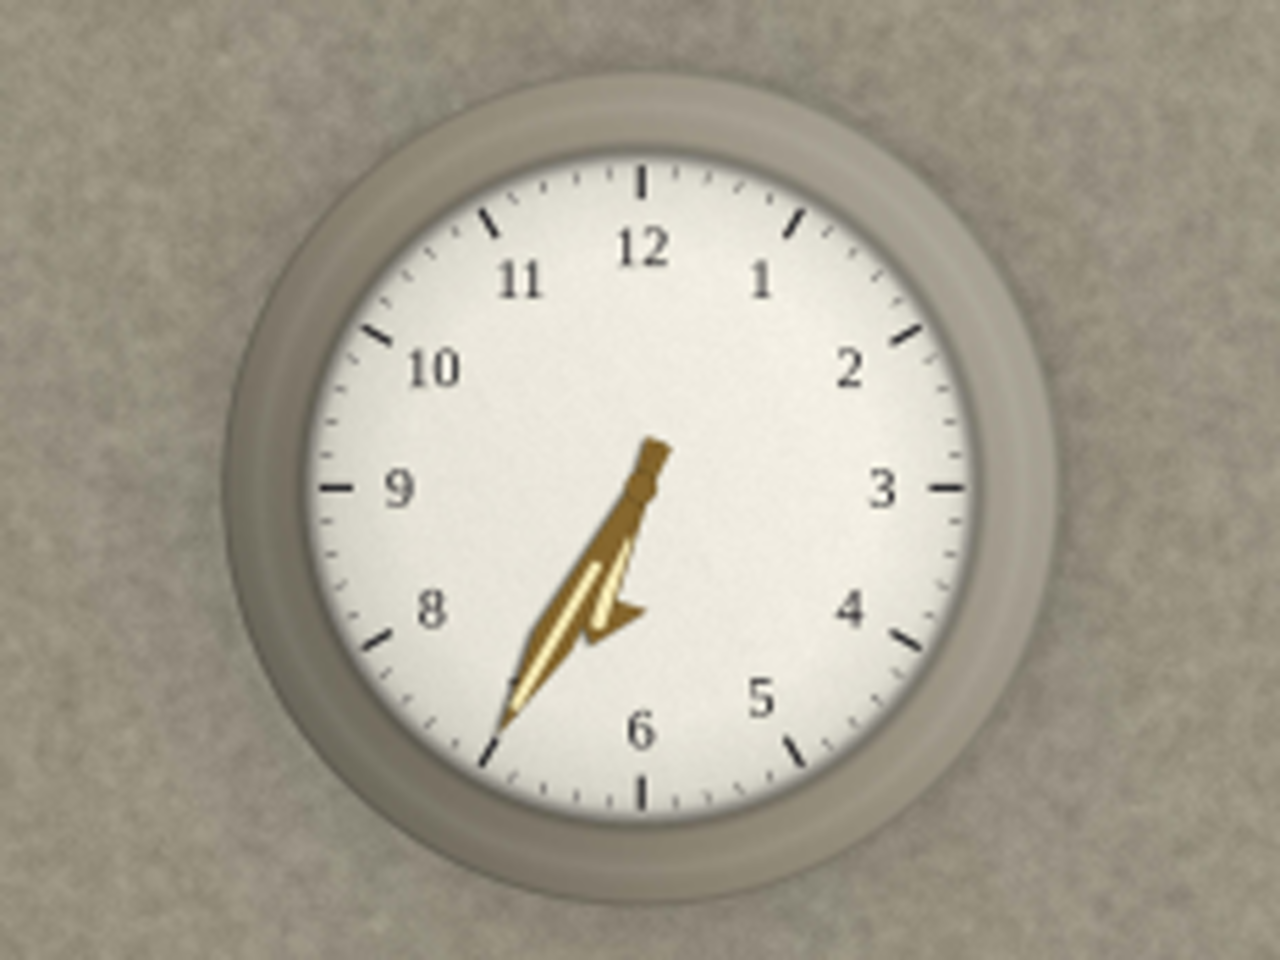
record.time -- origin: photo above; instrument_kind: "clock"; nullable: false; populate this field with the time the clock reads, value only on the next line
6:35
